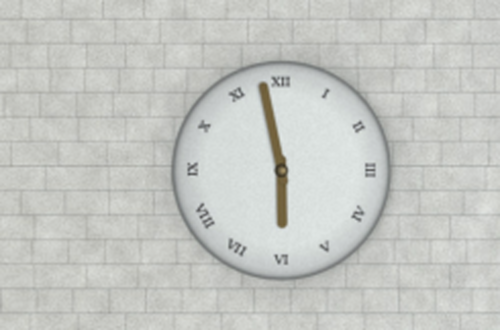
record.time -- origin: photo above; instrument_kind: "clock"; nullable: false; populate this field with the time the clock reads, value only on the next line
5:58
